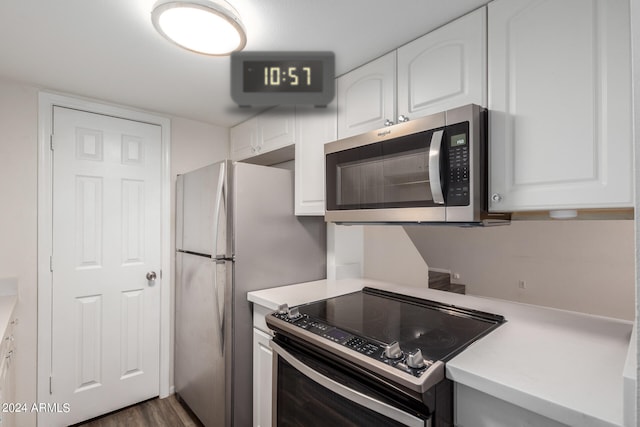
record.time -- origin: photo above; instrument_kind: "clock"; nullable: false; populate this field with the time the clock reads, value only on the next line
10:57
